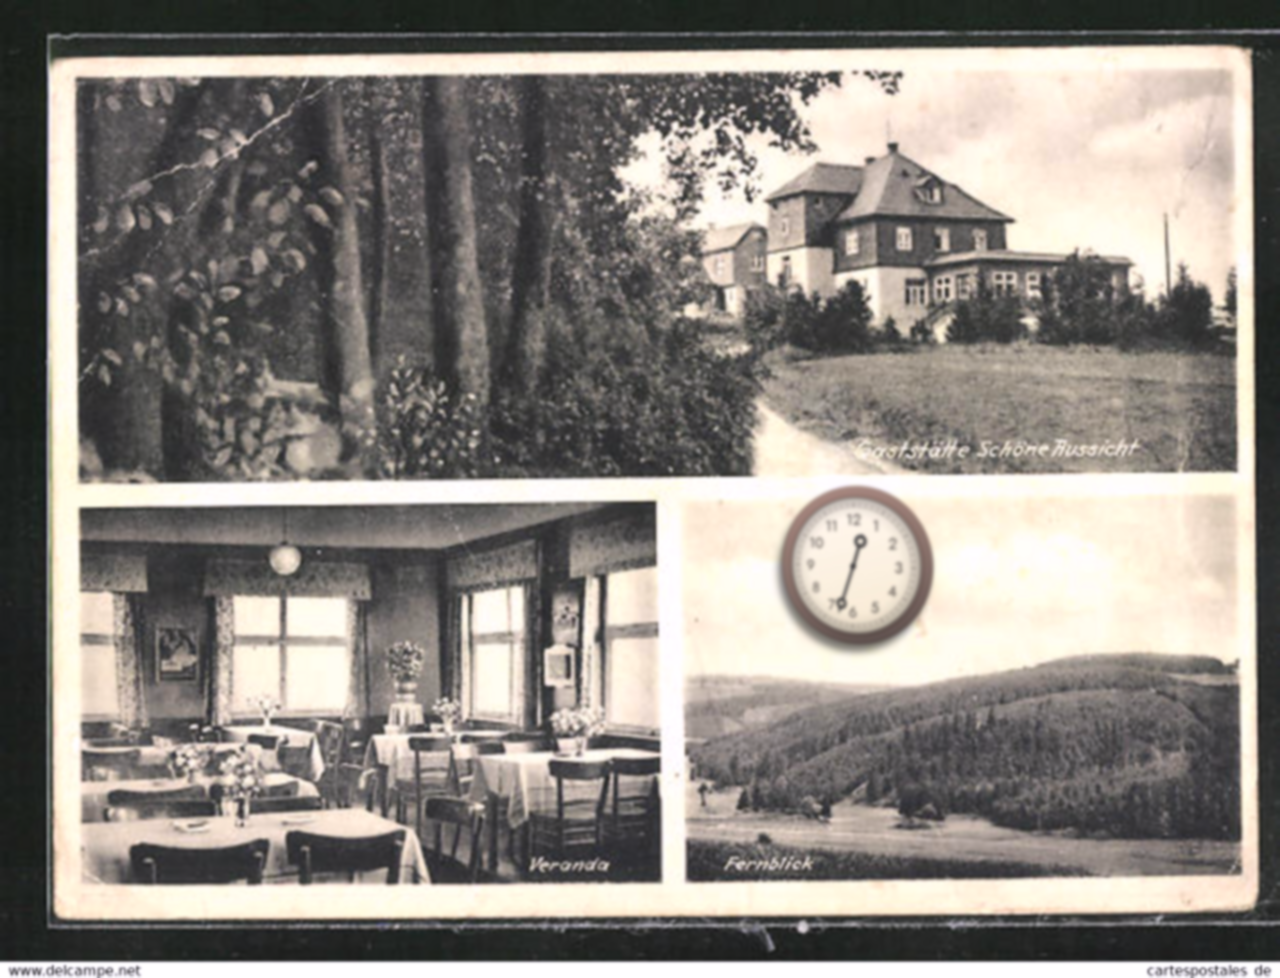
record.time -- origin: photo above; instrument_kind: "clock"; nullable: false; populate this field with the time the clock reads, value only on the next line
12:33
